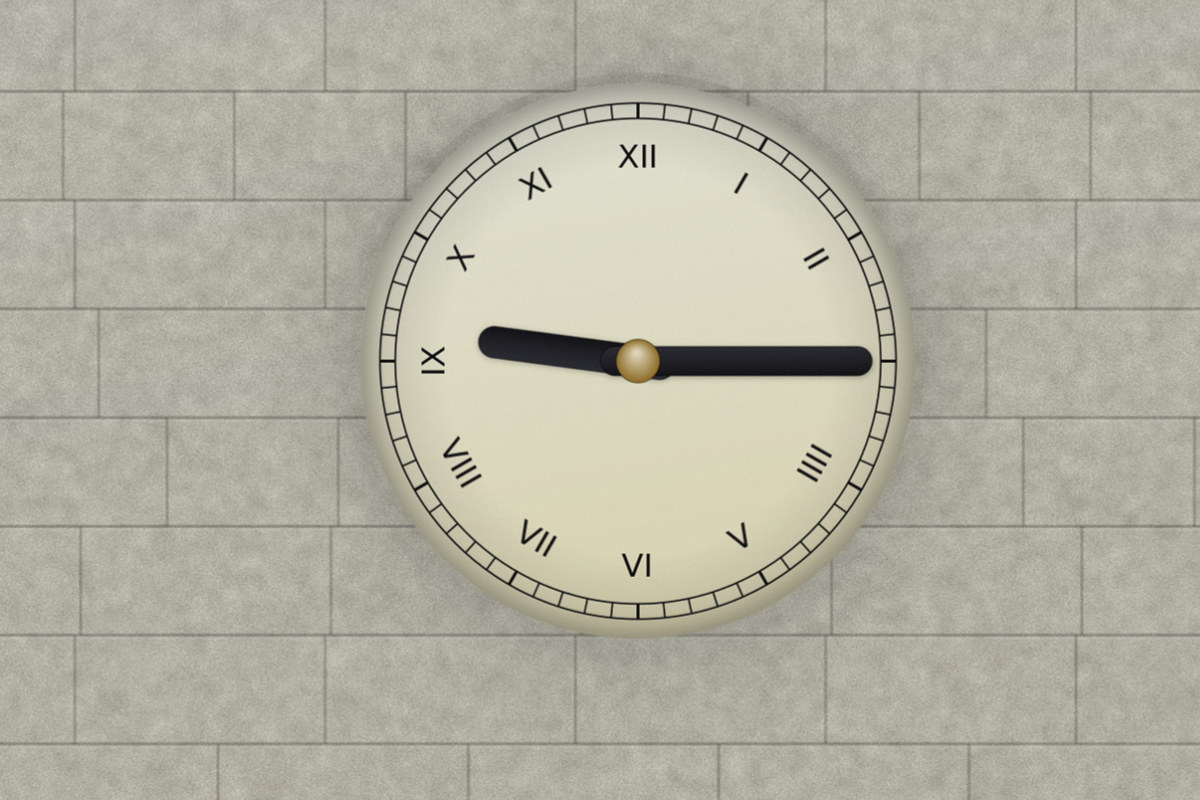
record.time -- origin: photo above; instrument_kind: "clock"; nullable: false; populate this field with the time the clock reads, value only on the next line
9:15
